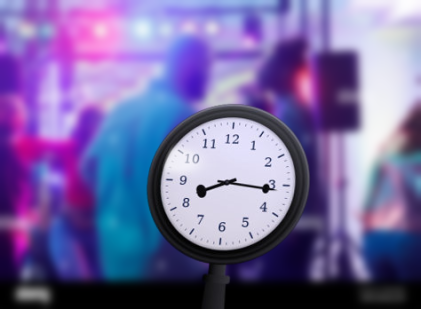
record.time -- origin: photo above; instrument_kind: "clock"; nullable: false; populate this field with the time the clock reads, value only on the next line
8:16
